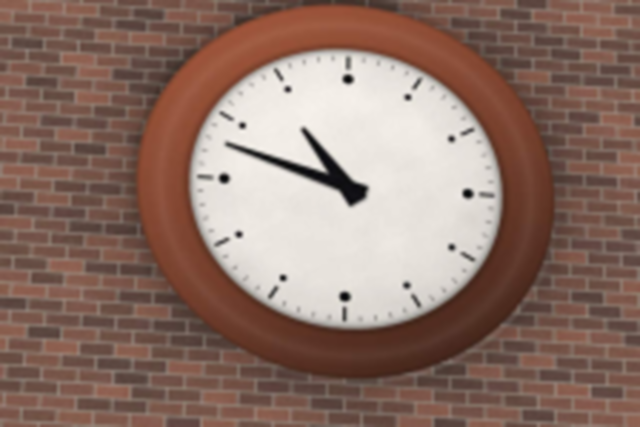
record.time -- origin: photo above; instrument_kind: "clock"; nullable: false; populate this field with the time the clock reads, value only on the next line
10:48
